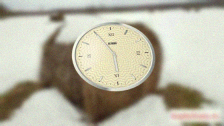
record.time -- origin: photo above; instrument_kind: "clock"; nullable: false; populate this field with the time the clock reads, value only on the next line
5:55
